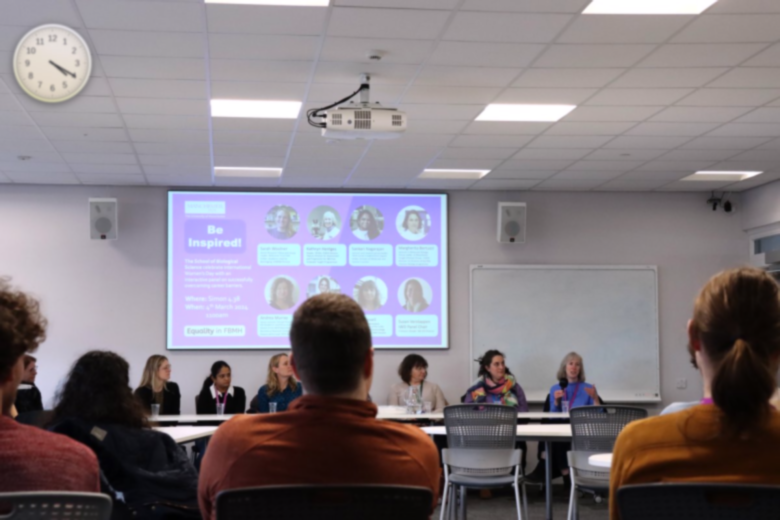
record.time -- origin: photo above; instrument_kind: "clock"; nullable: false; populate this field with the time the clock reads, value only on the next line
4:20
